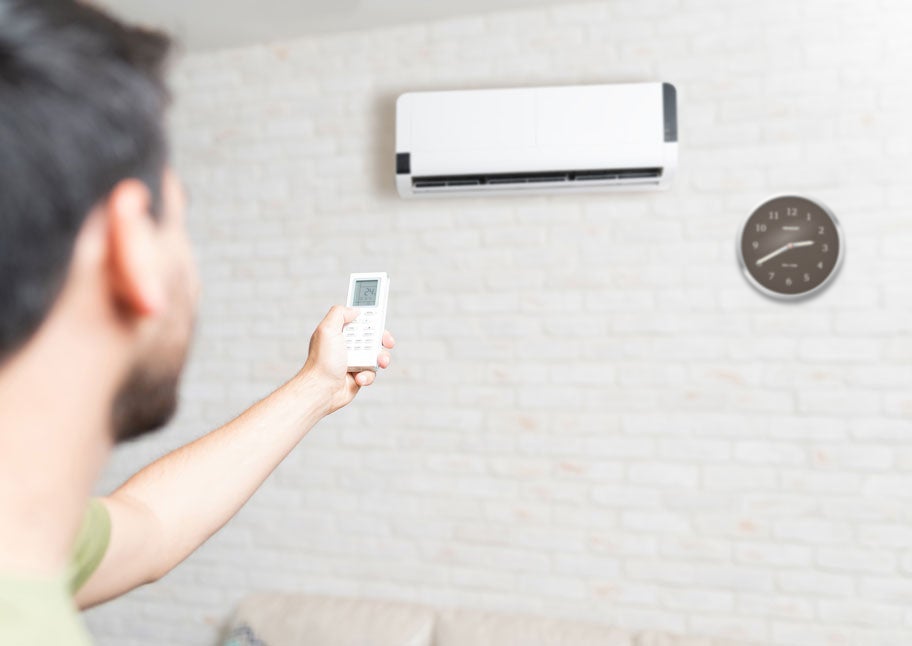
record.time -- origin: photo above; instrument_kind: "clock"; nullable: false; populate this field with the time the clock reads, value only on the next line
2:40
